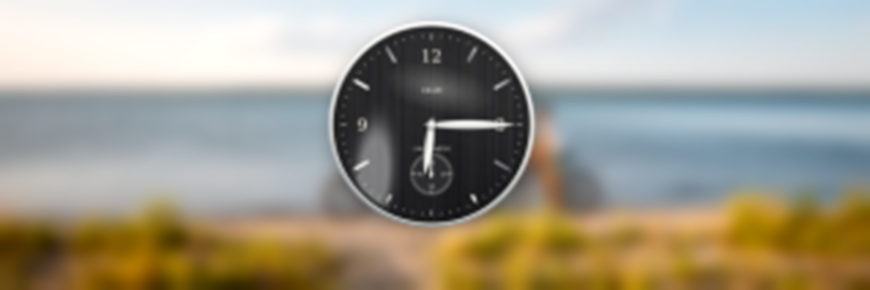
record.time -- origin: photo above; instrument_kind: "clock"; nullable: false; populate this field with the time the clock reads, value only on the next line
6:15
